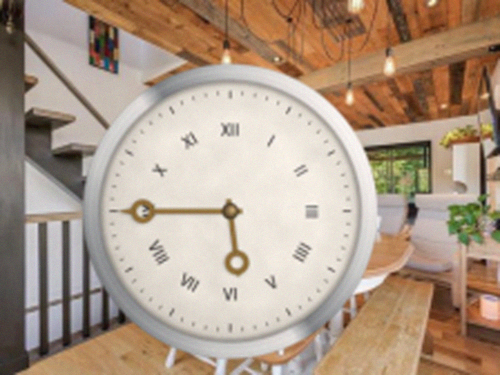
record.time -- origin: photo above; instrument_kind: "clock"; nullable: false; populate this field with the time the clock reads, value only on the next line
5:45
